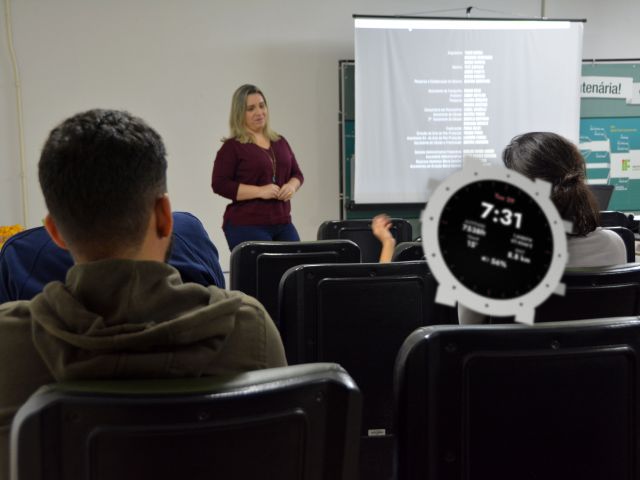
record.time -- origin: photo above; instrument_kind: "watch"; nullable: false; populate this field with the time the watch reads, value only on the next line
7:31
